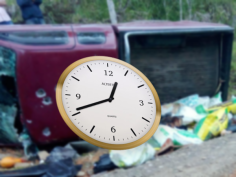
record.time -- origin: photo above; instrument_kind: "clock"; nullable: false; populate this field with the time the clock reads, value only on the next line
12:41
